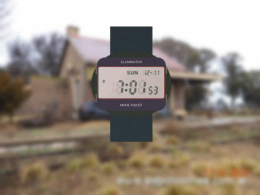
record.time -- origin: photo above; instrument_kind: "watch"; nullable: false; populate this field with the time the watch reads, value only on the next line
7:01:53
